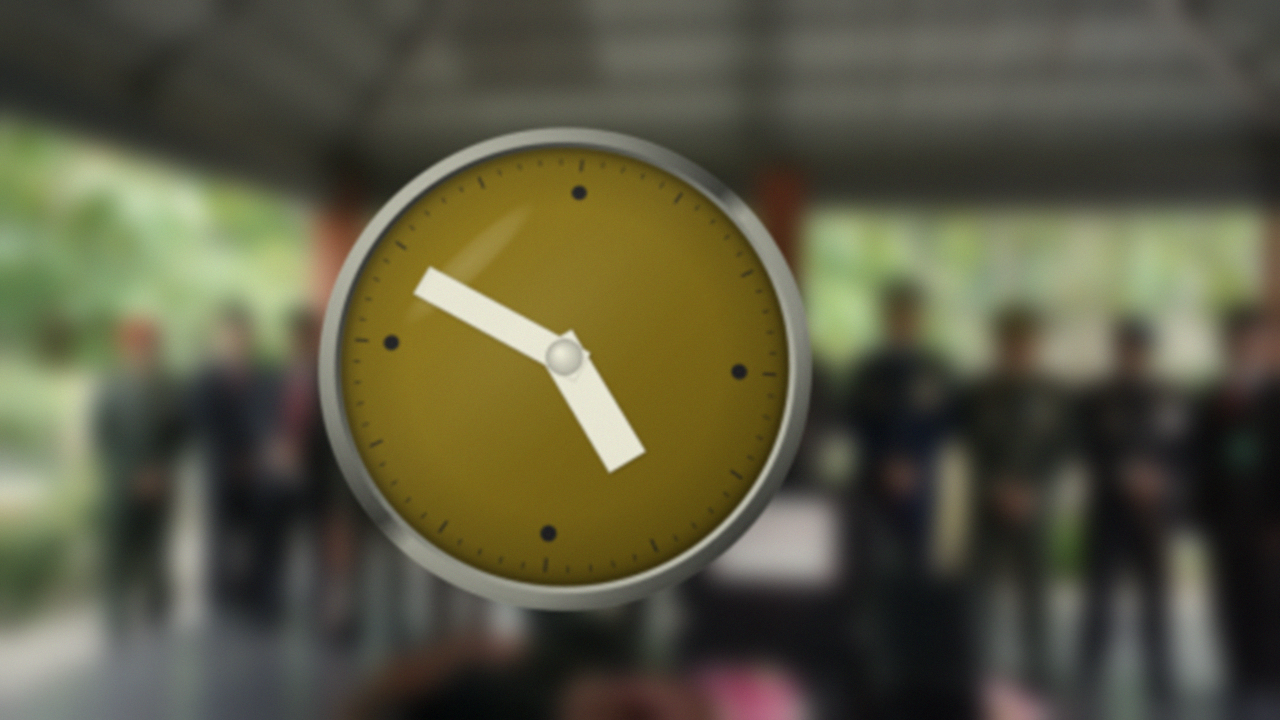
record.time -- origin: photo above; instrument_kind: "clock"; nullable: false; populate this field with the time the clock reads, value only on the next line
4:49
